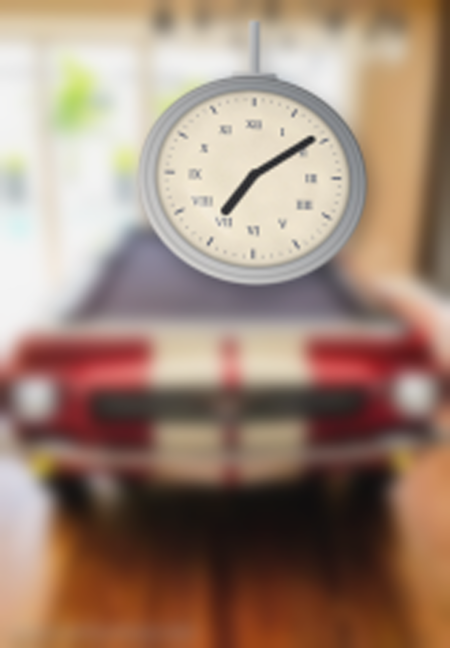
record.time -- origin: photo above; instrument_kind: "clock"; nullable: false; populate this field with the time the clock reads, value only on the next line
7:09
